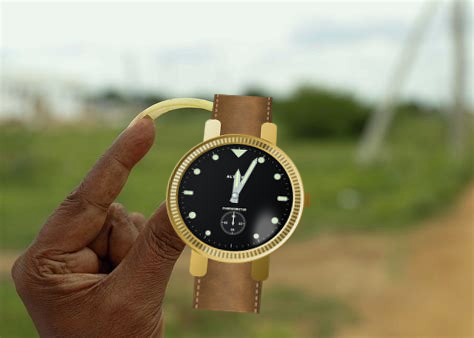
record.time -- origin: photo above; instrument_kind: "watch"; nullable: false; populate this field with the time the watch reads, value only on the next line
12:04
